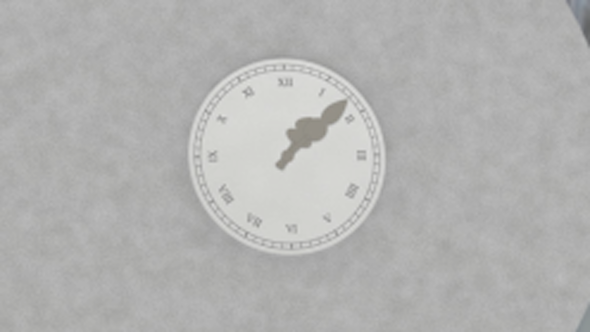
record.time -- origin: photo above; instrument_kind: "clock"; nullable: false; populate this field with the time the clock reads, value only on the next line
1:08
